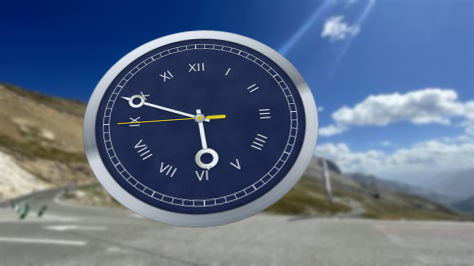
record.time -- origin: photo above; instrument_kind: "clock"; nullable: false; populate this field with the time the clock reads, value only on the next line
5:48:45
